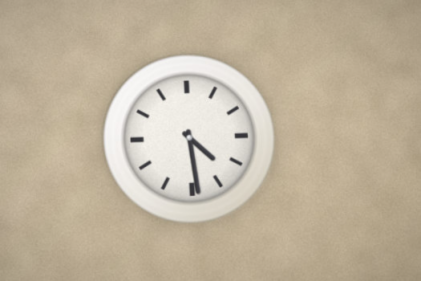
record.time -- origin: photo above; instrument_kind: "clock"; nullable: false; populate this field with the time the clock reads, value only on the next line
4:29
